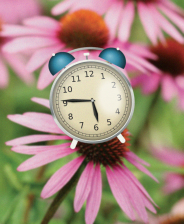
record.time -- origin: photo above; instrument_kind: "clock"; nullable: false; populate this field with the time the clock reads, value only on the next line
5:46
